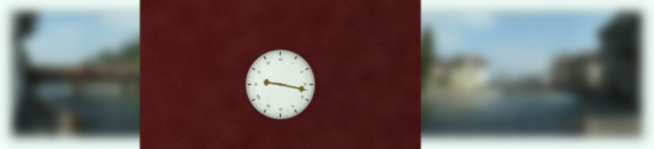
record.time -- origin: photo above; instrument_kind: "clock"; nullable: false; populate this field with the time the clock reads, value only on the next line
9:17
